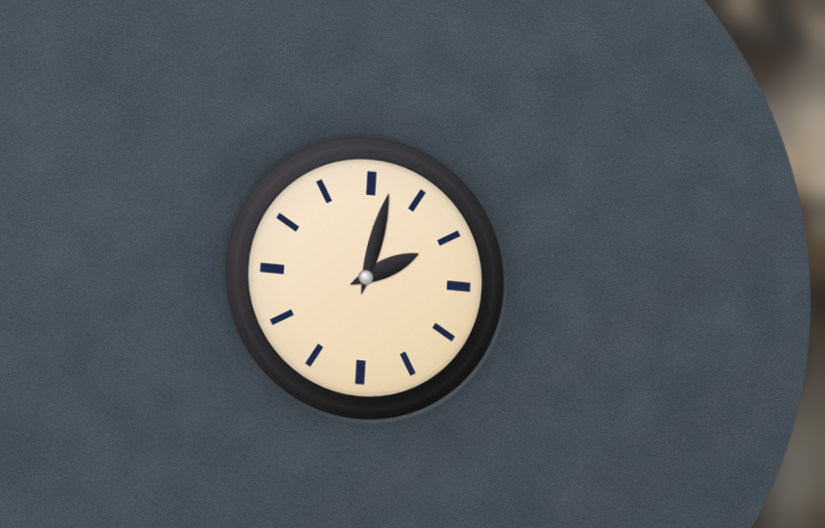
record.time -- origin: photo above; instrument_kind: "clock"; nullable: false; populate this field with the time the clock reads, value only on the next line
2:02
